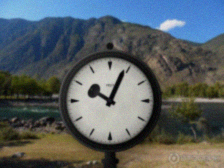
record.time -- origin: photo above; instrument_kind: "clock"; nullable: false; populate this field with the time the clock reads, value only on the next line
10:04
